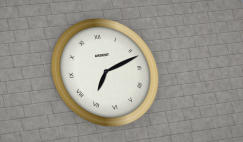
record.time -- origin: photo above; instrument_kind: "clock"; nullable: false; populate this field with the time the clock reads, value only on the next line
7:12
